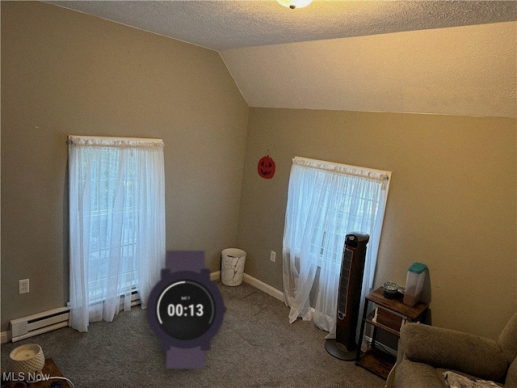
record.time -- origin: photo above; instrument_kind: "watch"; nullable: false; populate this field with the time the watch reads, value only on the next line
0:13
